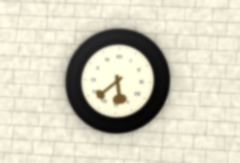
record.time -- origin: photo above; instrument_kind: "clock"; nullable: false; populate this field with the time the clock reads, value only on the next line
5:38
